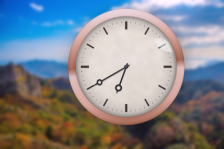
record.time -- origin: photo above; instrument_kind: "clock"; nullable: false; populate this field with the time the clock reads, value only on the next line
6:40
